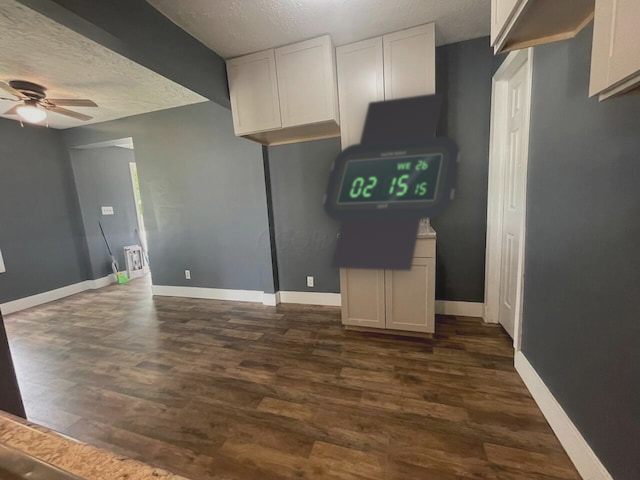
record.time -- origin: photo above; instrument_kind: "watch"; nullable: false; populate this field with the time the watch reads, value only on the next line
2:15:15
